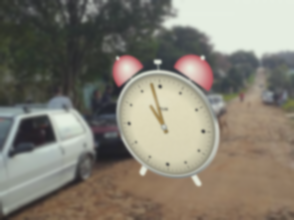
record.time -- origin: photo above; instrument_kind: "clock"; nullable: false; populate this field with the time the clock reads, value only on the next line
10:58
